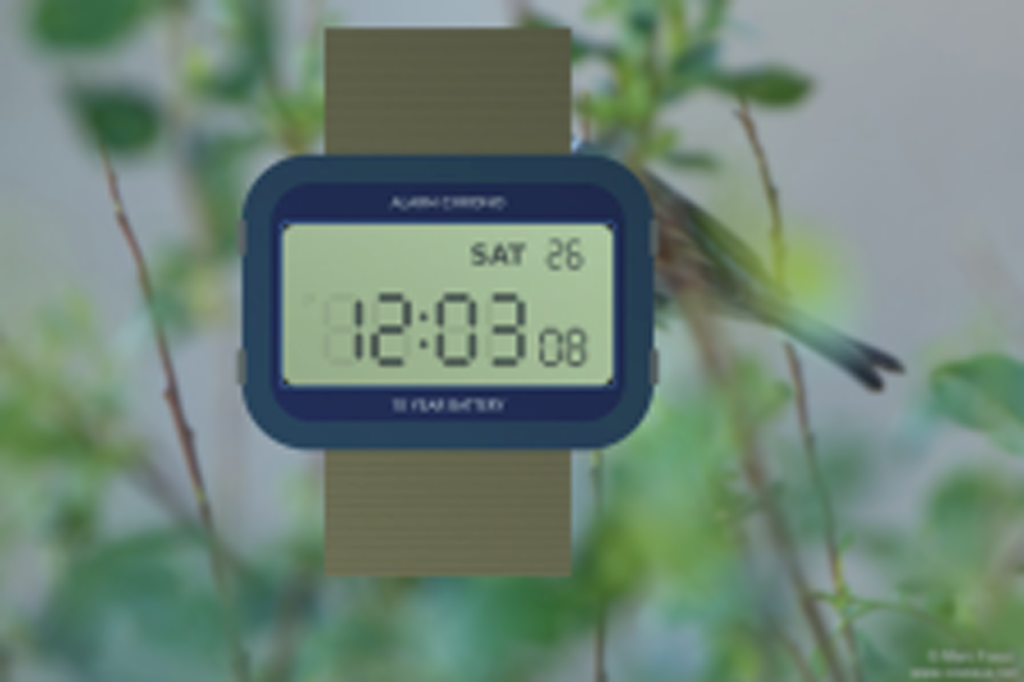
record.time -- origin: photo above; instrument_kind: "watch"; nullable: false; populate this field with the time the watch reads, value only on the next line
12:03:08
